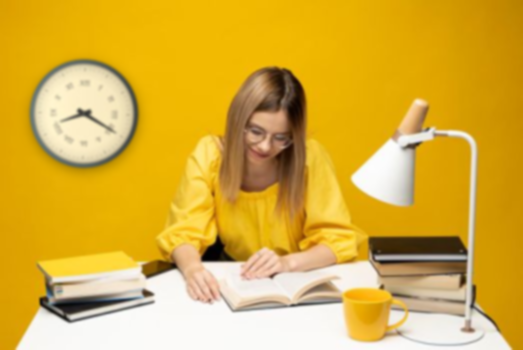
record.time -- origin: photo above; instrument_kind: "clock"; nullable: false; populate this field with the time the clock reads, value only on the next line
8:20
